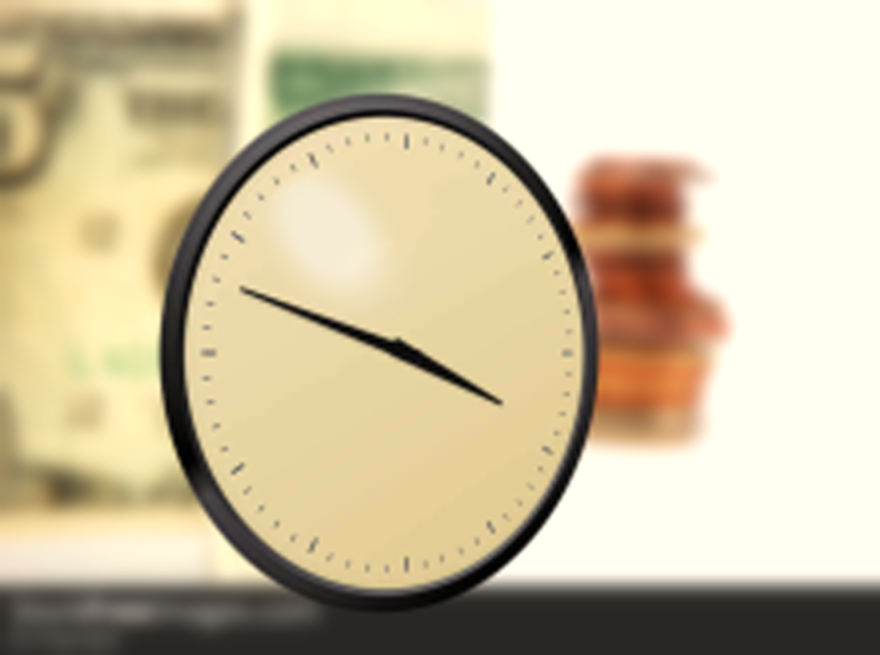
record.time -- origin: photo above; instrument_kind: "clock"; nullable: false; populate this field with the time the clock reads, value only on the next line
3:48
